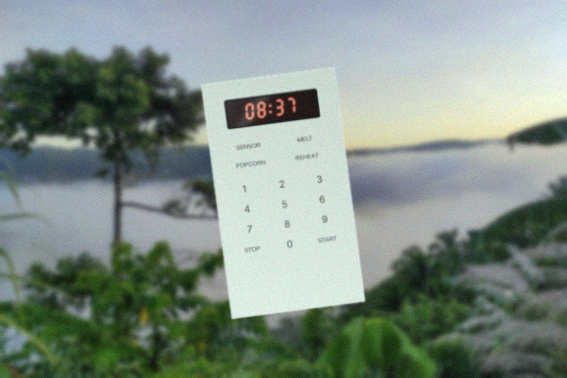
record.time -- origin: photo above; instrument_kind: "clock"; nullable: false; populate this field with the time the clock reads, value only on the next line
8:37
